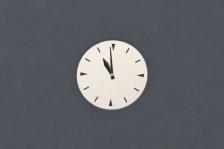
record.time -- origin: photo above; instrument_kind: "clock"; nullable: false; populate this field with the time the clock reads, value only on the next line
10:59
